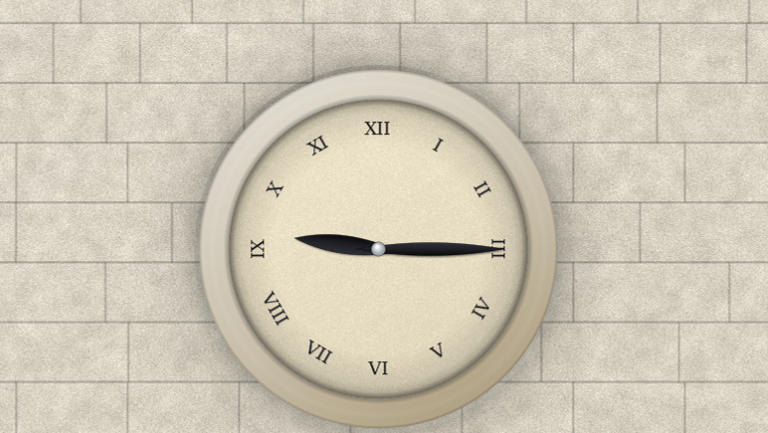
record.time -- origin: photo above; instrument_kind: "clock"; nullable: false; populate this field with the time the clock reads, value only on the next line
9:15
